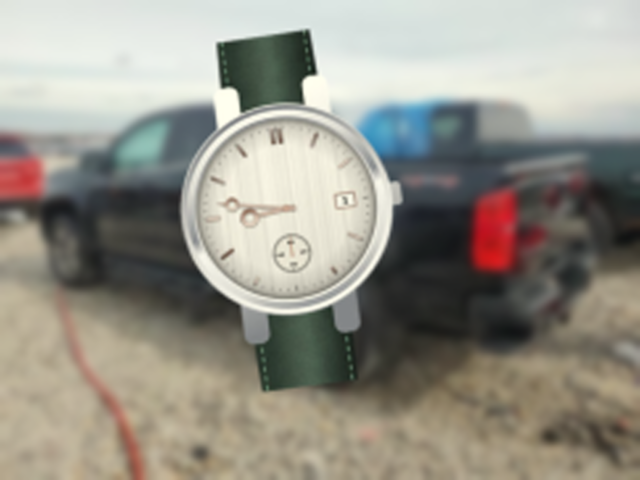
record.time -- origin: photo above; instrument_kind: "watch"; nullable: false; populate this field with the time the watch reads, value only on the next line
8:47
